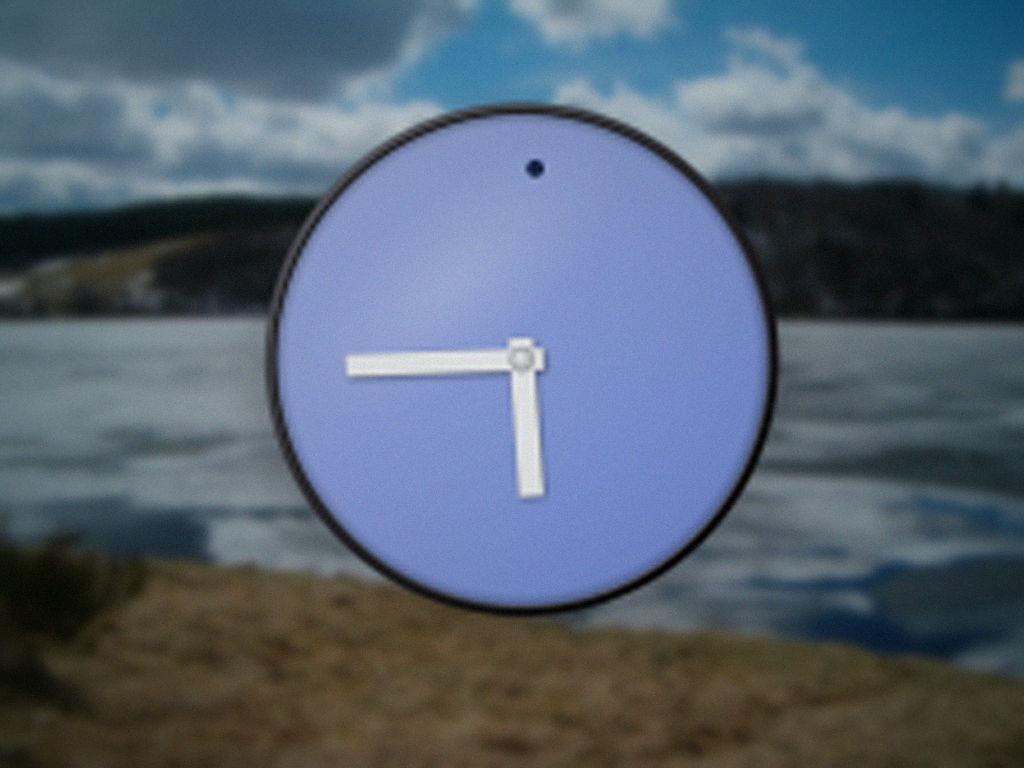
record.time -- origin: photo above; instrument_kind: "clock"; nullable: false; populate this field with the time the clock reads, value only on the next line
5:44
